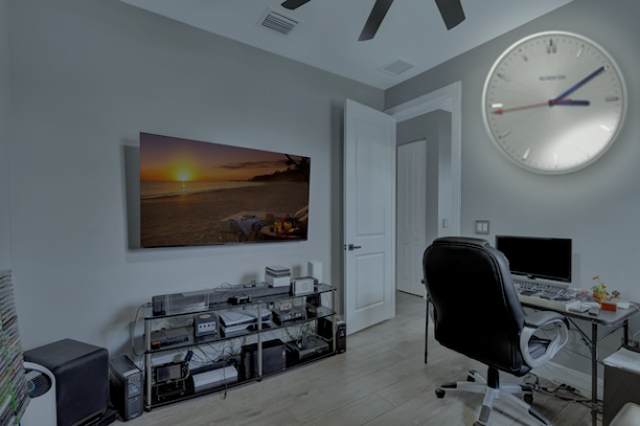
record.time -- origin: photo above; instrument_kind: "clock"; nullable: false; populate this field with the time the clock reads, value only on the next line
3:09:44
